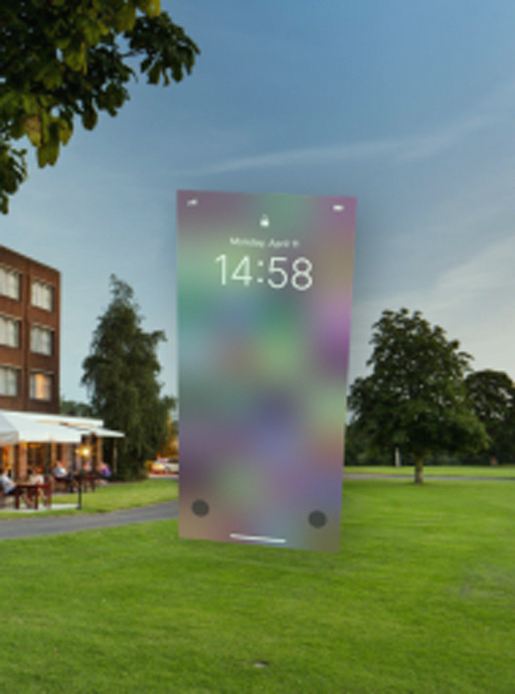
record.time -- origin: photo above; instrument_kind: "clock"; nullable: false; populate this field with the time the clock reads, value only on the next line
14:58
